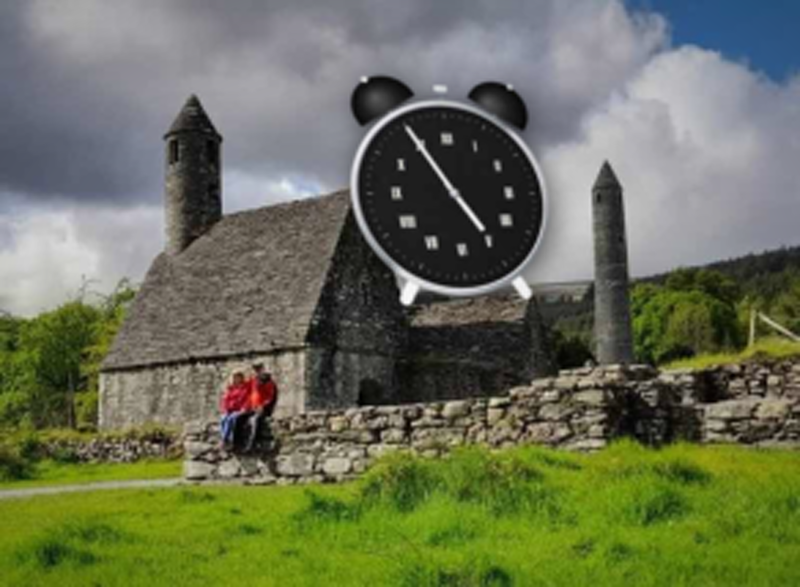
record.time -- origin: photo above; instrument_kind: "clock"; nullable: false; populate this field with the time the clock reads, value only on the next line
4:55
